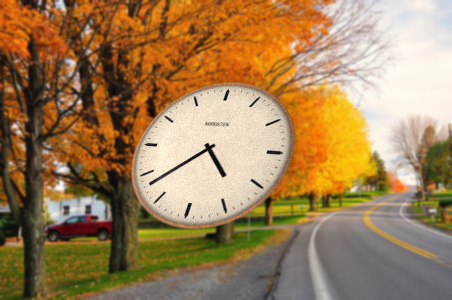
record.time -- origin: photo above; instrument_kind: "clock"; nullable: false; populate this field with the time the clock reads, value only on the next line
4:38
